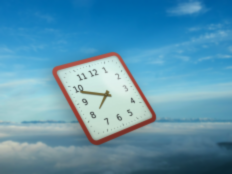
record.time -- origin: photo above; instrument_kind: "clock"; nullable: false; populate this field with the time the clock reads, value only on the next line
7:49
